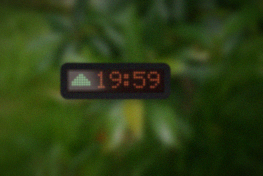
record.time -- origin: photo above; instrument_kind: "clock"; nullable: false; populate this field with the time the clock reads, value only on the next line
19:59
